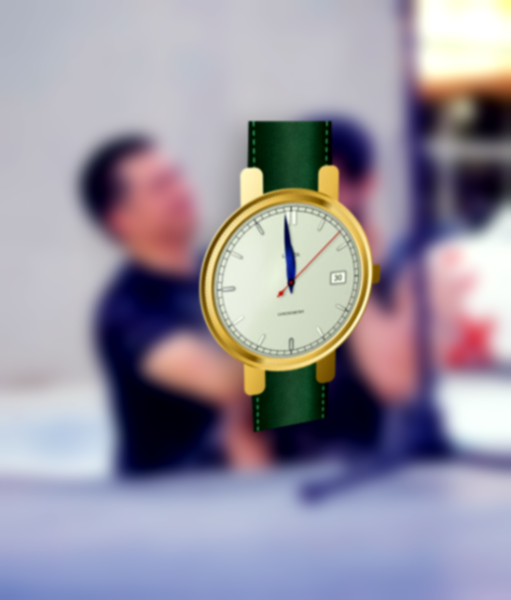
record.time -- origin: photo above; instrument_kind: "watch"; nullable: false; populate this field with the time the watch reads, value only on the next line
11:59:08
